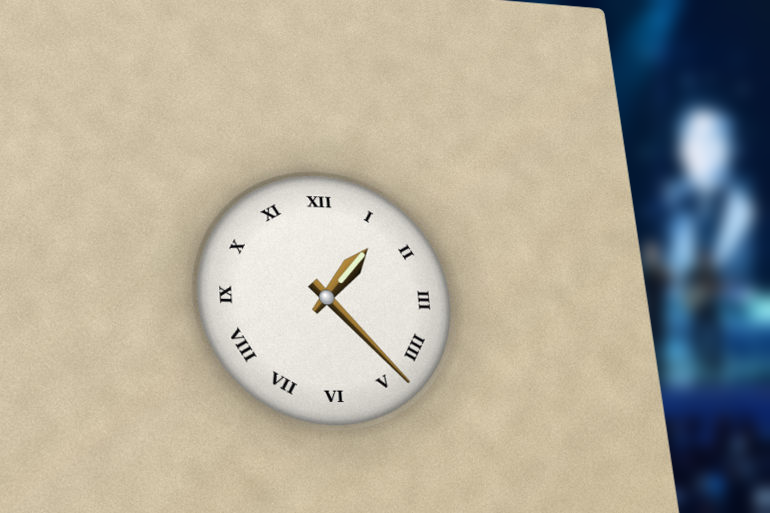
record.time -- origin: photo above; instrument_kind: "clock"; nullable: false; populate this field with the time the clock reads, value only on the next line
1:23
